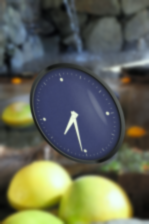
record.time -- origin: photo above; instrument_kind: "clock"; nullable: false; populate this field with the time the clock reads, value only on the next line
7:31
